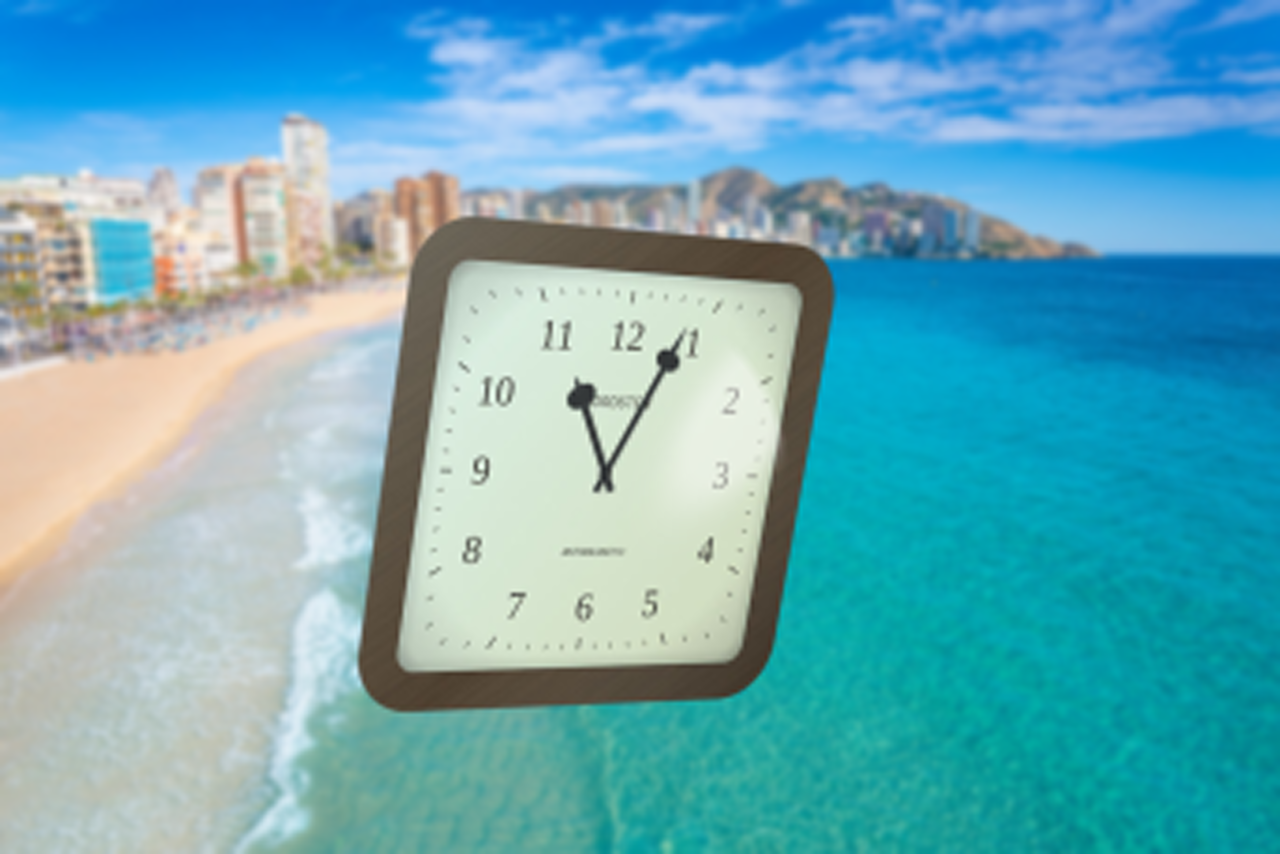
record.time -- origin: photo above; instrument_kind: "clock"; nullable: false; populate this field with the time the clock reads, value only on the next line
11:04
